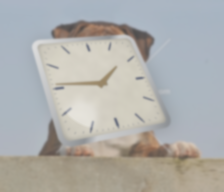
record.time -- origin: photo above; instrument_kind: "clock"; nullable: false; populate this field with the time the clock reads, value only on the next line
1:46
